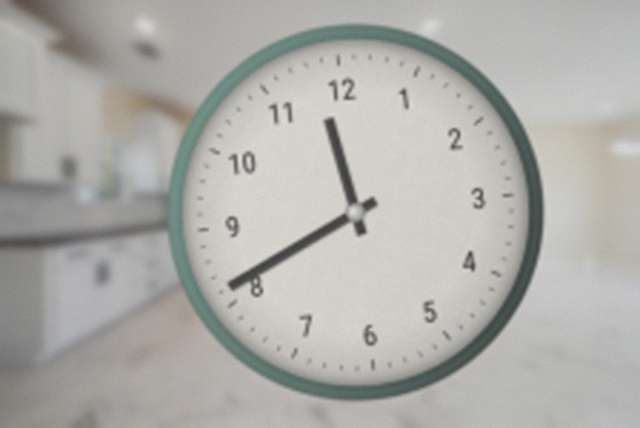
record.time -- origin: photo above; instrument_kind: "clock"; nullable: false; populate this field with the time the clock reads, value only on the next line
11:41
